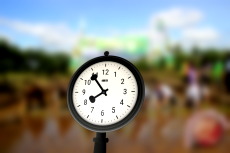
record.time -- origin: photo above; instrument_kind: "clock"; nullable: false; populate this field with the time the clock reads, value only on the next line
7:54
